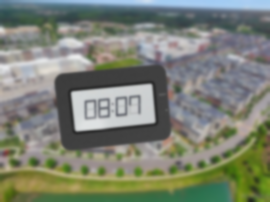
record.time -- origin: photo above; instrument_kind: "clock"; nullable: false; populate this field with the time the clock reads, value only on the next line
8:07
